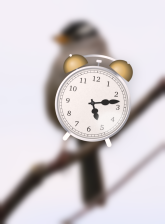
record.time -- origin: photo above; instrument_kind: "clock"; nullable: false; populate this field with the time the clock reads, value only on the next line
5:13
